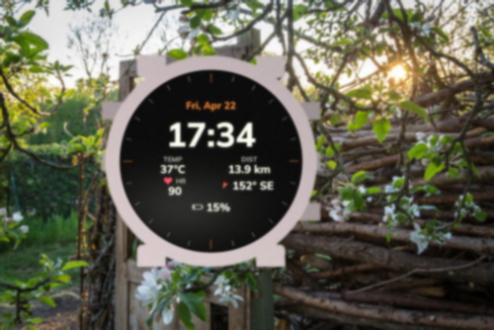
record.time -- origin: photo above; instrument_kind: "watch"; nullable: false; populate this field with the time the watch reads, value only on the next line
17:34
